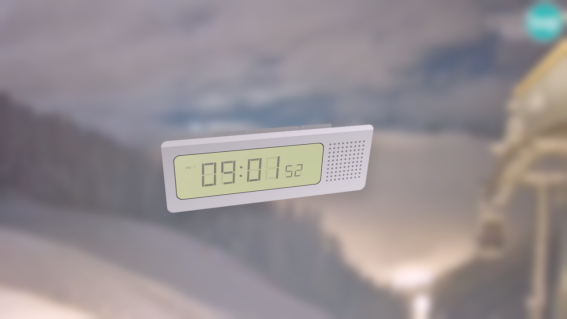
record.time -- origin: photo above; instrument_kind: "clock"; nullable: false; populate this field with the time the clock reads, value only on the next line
9:01:52
